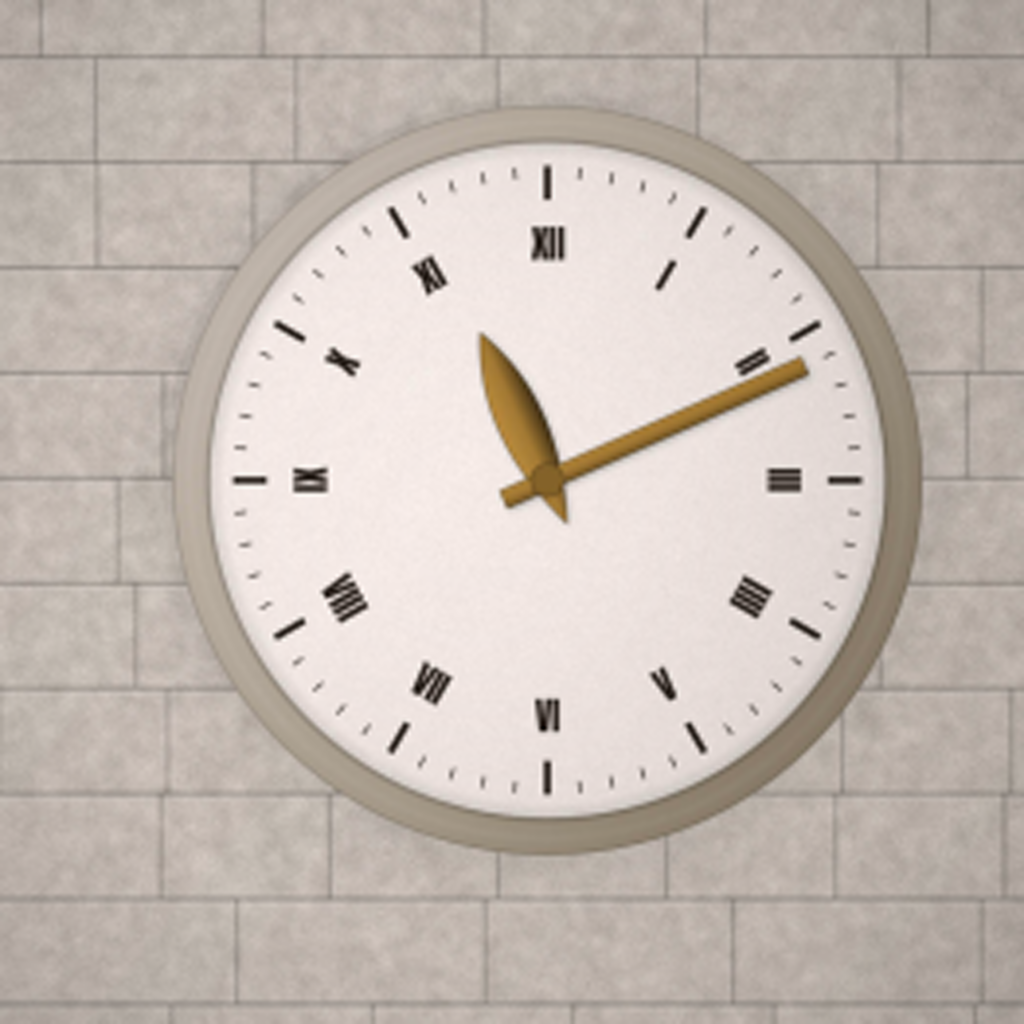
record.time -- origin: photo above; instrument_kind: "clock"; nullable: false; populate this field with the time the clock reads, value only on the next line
11:11
